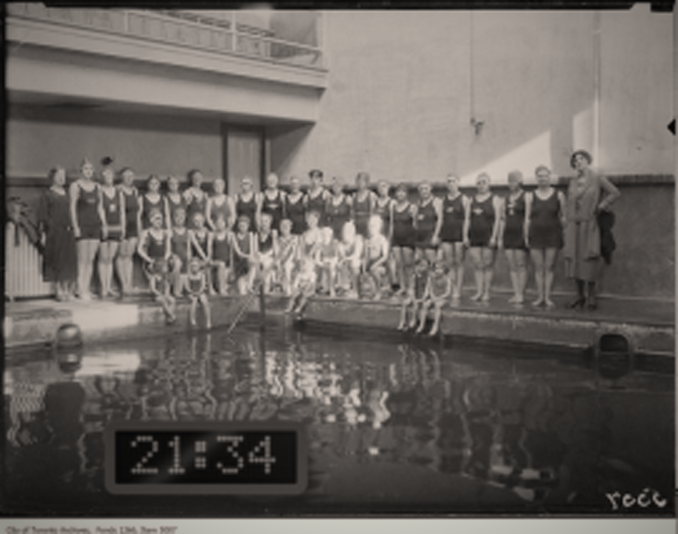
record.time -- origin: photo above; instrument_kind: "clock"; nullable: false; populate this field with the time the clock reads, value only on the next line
21:34
